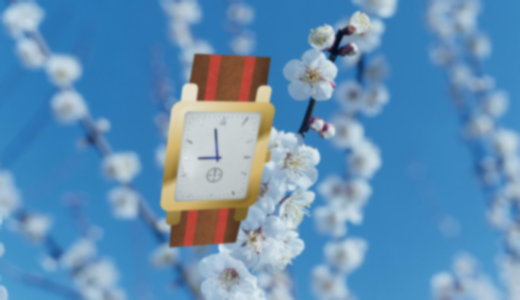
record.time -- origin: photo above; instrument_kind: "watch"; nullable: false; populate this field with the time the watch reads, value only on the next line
8:58
